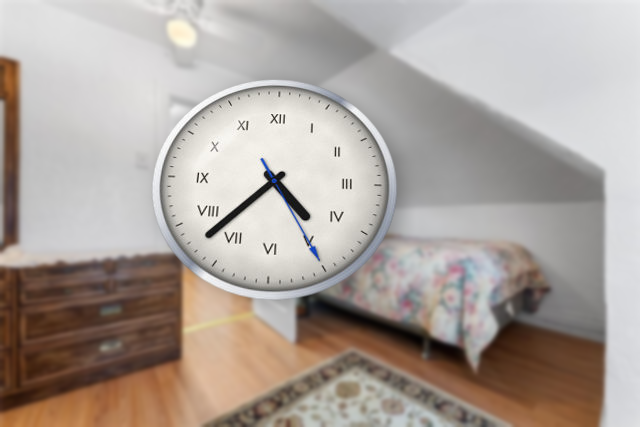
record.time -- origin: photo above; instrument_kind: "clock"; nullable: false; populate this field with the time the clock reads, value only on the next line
4:37:25
